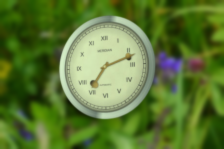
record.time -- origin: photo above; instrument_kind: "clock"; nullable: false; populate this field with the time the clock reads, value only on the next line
7:12
